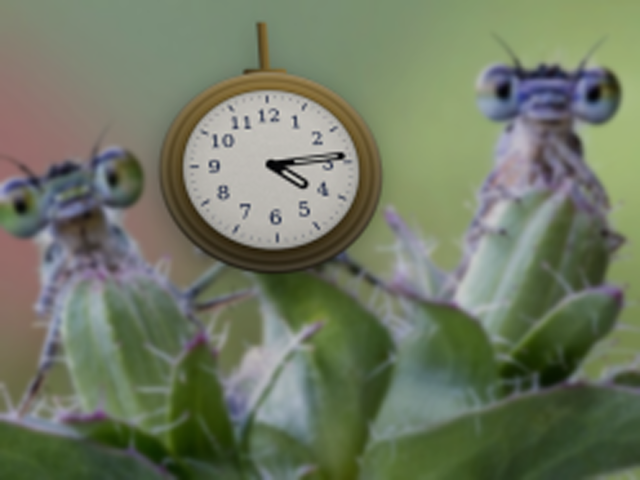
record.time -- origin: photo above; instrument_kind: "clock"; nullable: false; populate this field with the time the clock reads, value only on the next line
4:14
